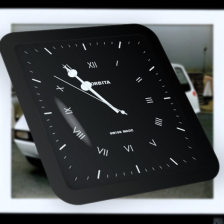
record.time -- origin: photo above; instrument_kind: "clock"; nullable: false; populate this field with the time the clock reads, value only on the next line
10:54:52
